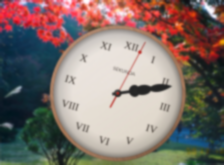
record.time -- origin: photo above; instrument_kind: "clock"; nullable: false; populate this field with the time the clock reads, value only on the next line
2:11:02
